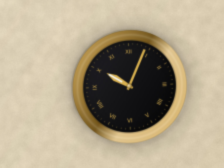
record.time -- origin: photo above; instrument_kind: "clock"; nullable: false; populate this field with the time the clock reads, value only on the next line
10:04
